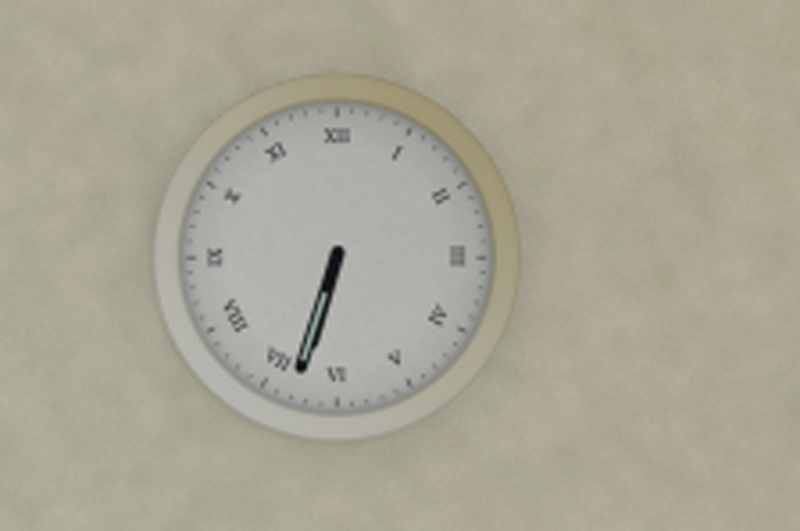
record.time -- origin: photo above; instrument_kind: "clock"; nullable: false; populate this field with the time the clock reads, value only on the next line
6:33
